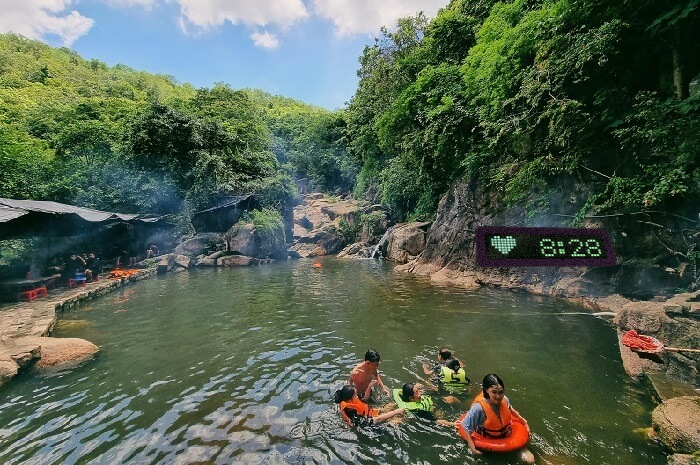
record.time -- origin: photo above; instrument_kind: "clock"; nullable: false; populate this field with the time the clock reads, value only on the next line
8:28
